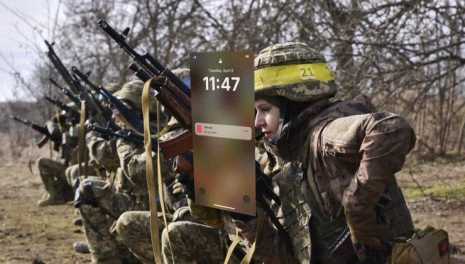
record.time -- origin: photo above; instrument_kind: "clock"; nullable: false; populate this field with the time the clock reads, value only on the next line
11:47
